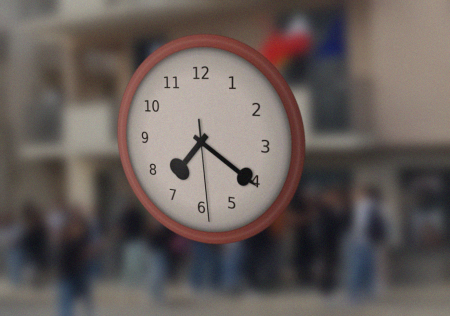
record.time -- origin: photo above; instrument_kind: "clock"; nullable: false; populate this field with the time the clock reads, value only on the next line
7:20:29
